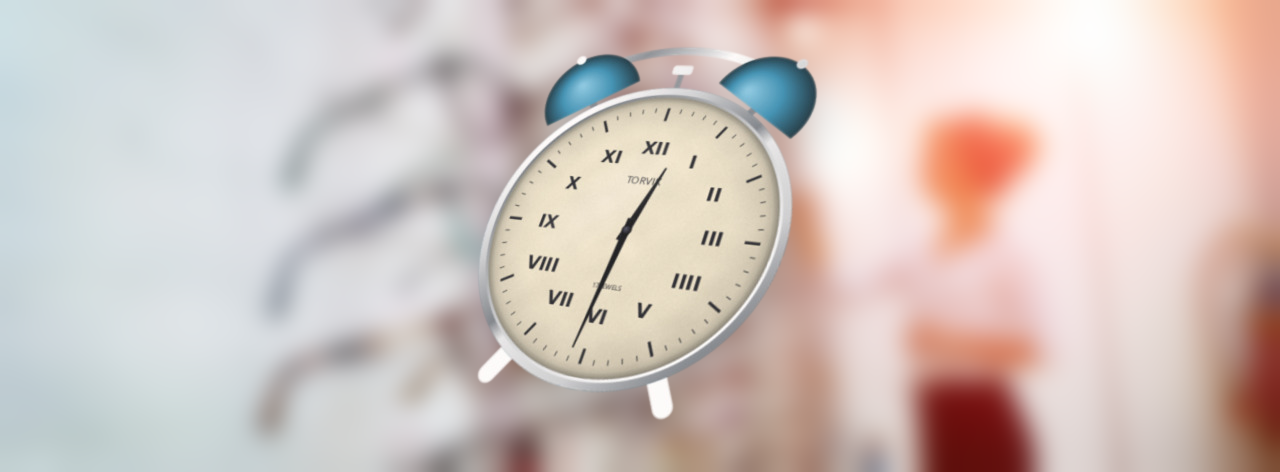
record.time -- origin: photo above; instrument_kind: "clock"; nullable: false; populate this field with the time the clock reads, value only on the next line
12:31
